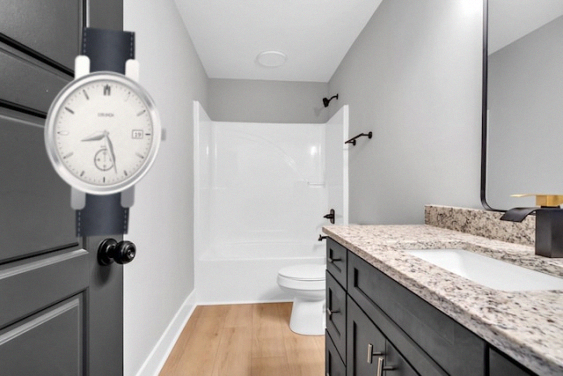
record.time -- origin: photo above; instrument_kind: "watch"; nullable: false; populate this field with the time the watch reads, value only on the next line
8:27
